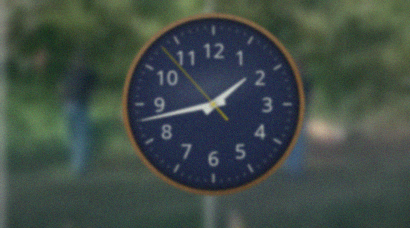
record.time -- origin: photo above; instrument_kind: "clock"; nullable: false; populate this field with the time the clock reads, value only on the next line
1:42:53
